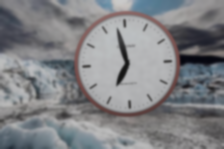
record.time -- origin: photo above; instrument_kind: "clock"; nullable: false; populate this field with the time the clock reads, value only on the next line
6:58
